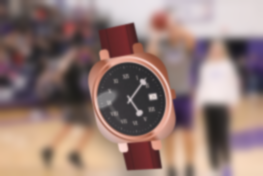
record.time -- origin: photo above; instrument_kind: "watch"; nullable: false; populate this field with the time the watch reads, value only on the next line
5:08
